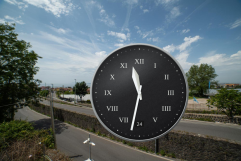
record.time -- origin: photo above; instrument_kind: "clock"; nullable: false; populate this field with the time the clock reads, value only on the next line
11:32
